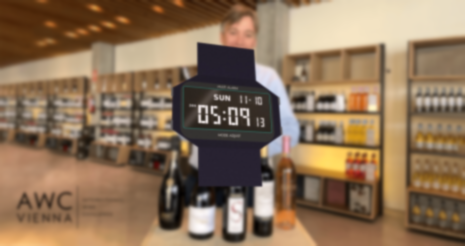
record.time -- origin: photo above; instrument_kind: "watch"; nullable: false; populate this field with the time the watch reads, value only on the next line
5:09
